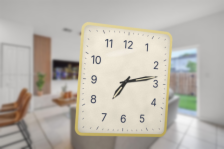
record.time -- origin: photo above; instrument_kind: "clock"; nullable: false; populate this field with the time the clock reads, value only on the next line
7:13
